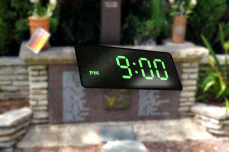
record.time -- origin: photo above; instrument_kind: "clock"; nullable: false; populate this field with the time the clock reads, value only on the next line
9:00
